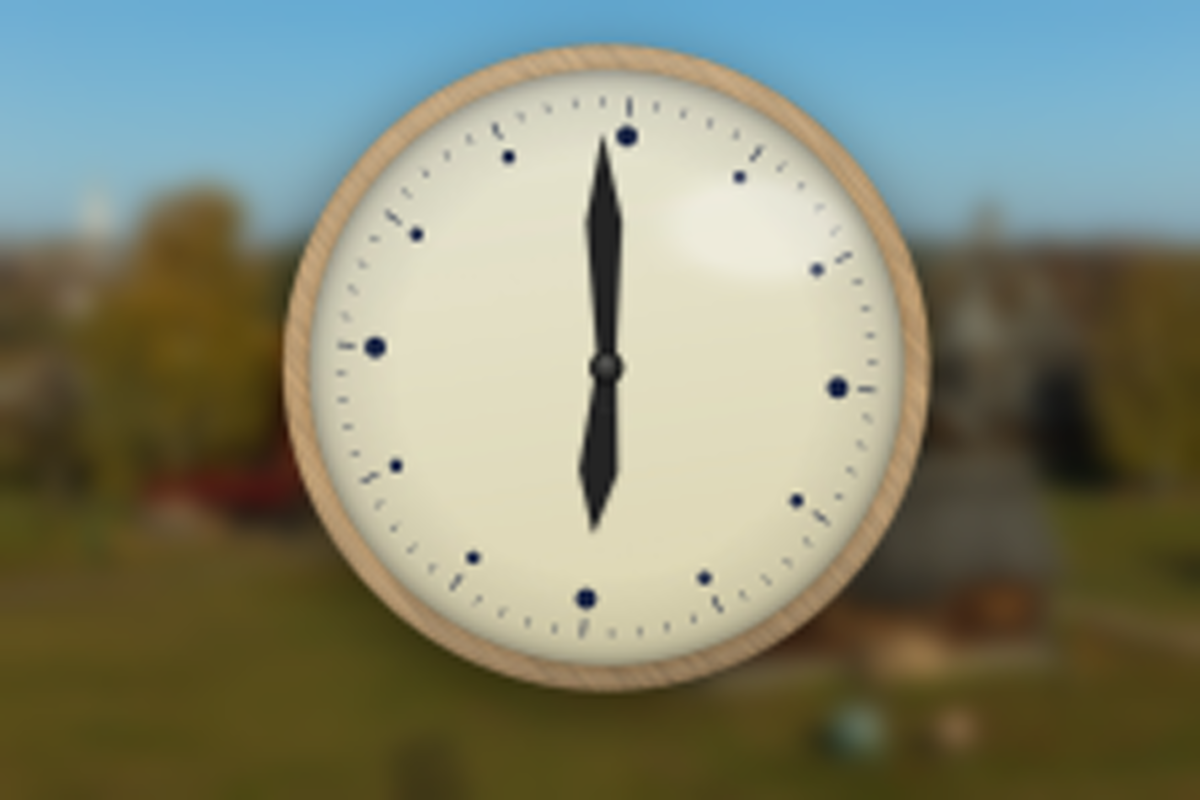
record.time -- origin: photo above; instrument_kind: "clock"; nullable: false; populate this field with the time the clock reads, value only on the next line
5:59
